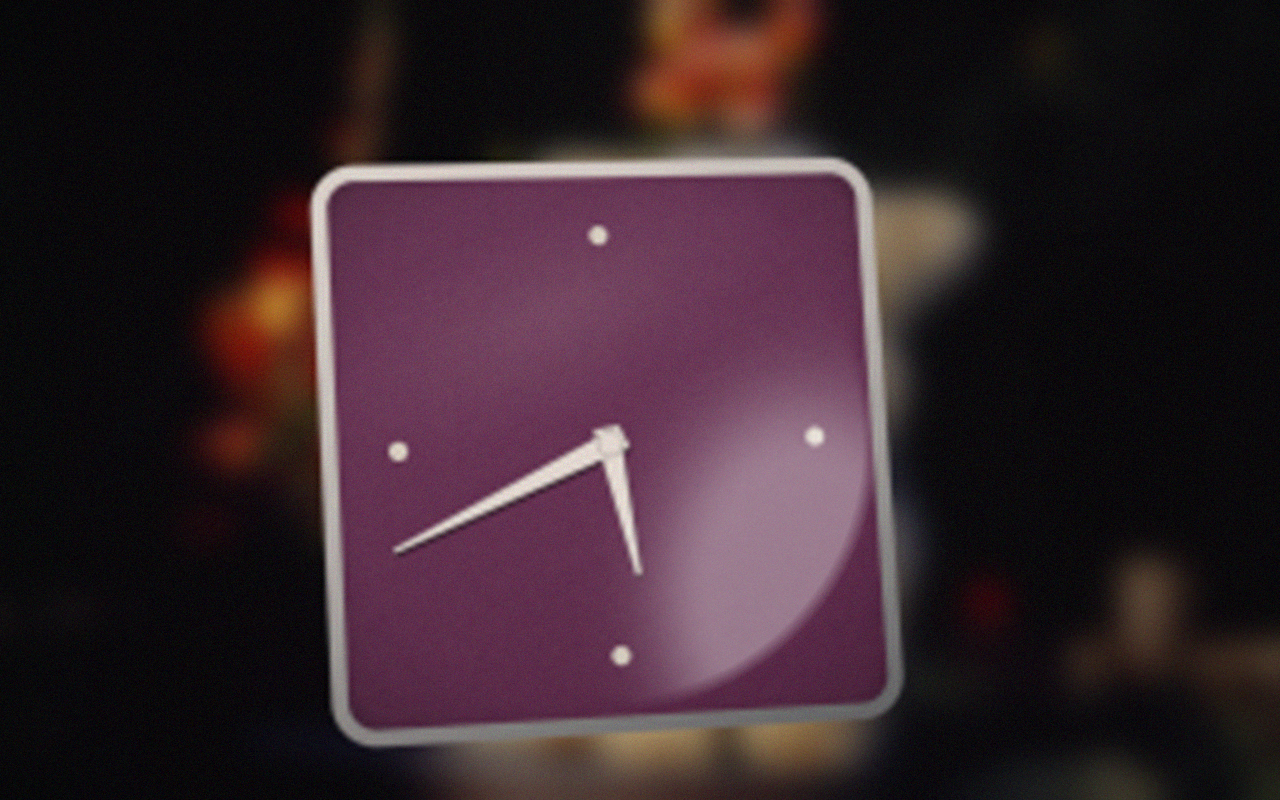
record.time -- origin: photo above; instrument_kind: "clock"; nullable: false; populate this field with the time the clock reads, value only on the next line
5:41
